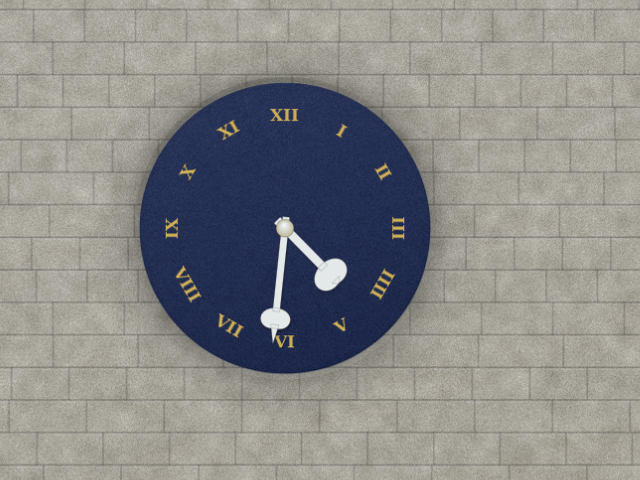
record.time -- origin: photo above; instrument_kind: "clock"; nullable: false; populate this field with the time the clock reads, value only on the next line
4:31
